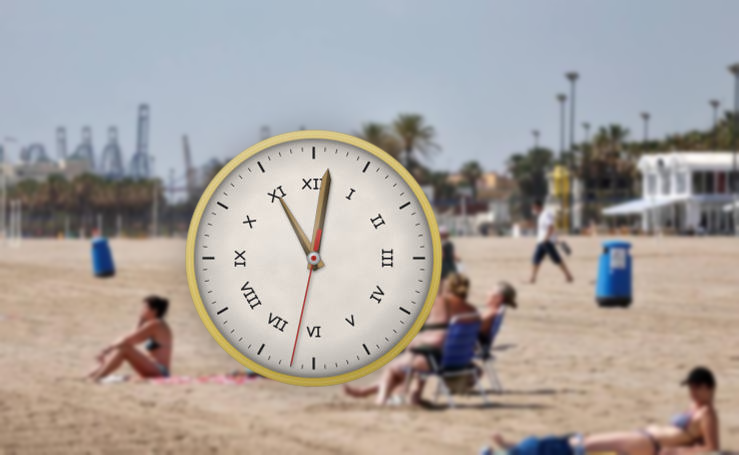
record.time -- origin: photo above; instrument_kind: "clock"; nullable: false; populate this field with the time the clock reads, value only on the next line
11:01:32
